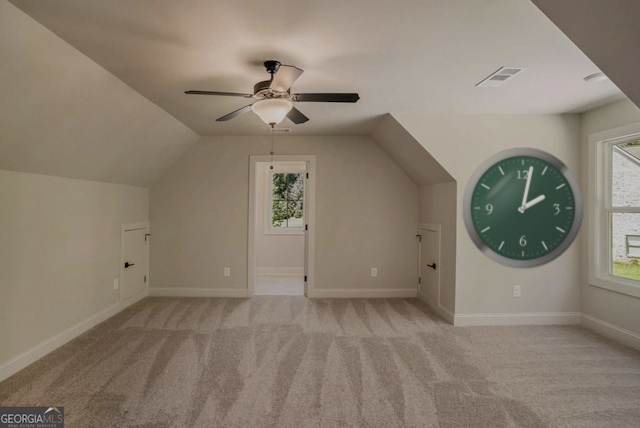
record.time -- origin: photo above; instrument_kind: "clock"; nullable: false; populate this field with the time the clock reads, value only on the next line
2:02
